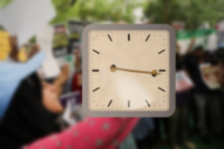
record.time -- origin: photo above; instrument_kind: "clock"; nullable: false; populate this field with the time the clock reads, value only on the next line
9:16
